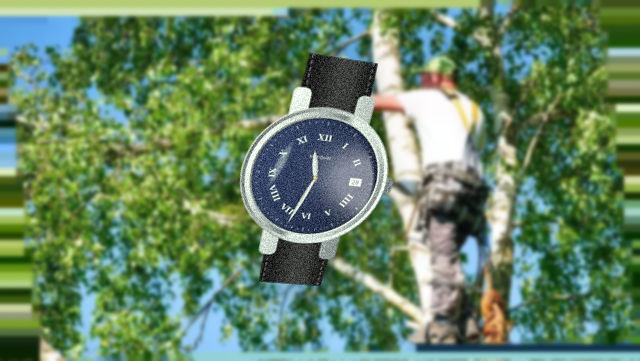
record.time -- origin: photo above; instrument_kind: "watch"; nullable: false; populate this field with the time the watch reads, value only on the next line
11:33
